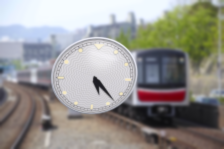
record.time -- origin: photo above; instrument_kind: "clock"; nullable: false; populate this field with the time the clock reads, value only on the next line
5:23
